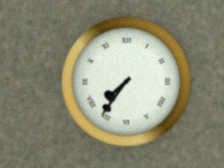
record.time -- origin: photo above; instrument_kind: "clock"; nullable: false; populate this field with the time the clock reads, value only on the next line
7:36
